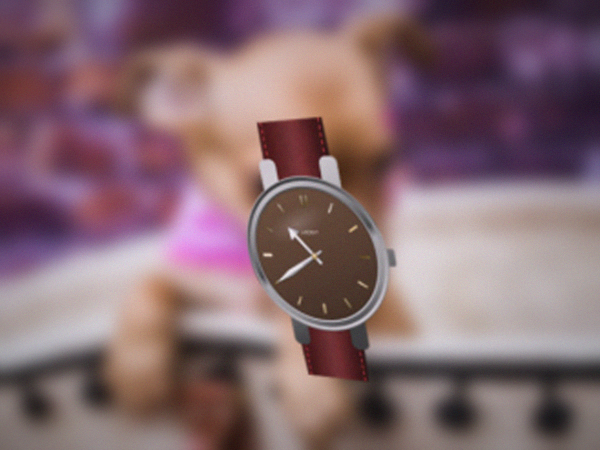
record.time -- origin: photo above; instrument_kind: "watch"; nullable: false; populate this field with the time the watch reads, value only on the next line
10:40
